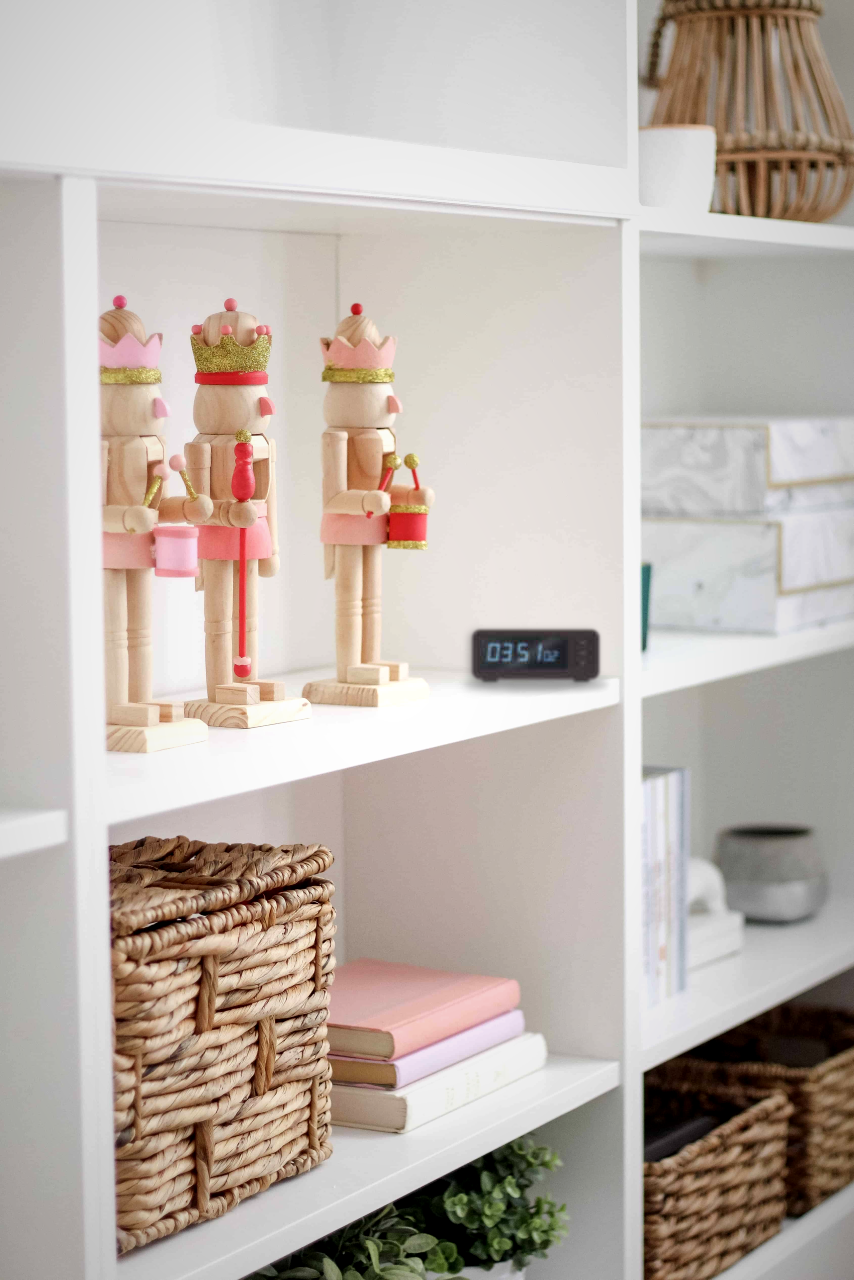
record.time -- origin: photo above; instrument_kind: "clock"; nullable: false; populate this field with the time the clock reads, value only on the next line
3:51
